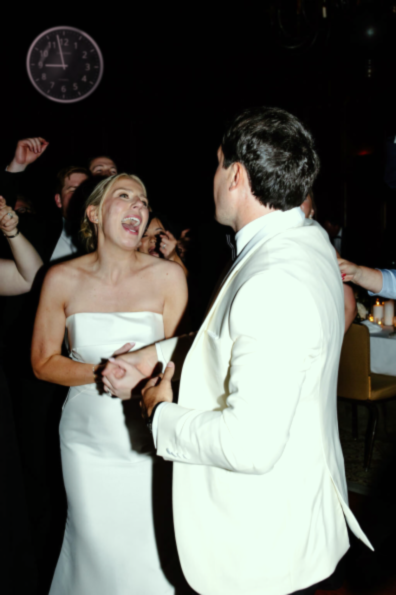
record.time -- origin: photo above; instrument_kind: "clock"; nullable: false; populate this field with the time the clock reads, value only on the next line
8:58
